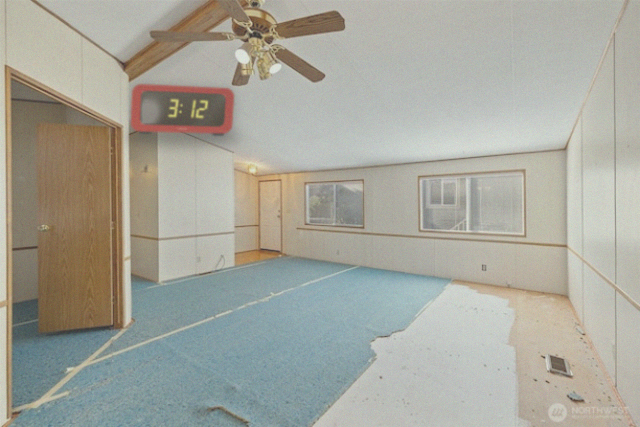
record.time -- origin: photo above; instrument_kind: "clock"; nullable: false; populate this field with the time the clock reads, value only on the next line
3:12
